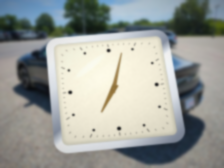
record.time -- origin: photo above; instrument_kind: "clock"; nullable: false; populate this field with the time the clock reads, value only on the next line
7:03
